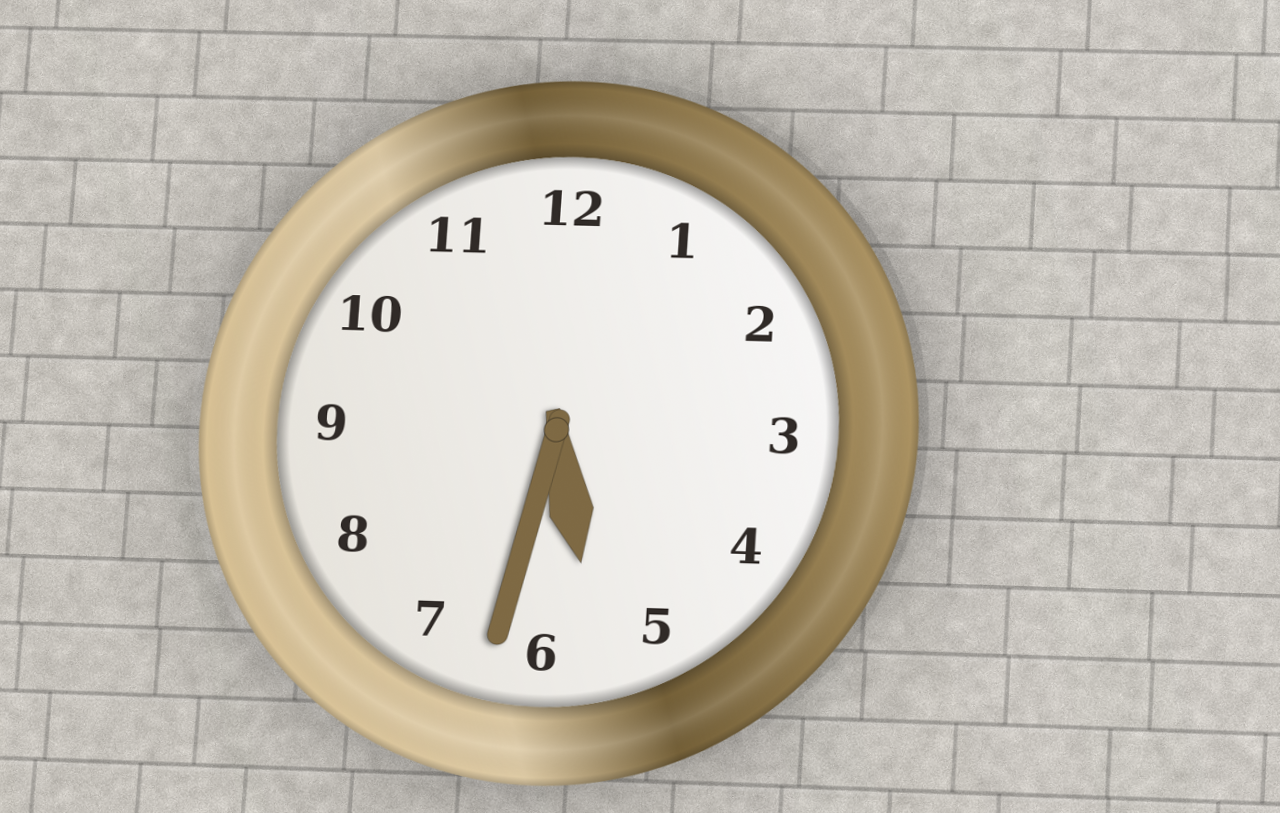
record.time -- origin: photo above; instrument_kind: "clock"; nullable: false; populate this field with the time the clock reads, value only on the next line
5:32
